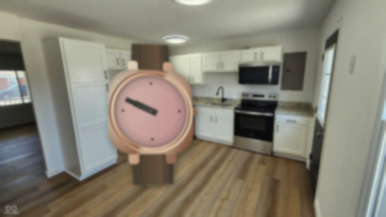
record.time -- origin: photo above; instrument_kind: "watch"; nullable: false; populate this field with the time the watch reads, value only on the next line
9:49
